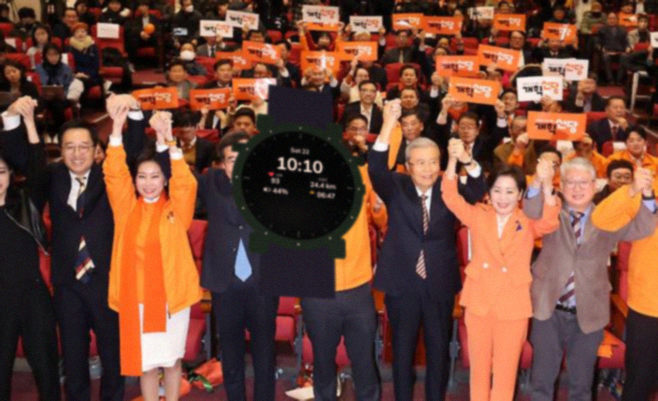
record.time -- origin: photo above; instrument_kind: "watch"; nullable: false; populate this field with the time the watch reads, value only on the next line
10:10
